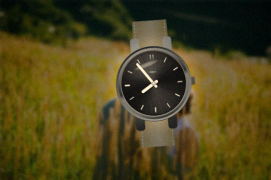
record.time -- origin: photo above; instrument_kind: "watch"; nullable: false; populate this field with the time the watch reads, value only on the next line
7:54
